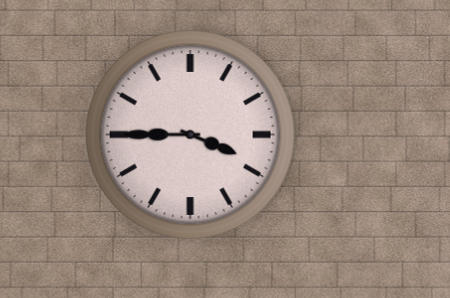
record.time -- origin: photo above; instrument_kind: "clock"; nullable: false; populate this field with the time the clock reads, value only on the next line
3:45
